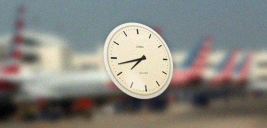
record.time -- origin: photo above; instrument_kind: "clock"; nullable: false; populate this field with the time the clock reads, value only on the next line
7:43
